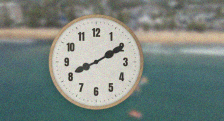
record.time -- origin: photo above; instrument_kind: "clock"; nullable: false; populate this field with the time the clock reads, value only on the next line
8:10
